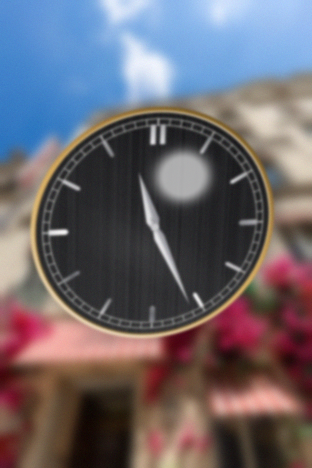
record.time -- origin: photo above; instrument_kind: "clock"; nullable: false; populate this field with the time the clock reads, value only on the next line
11:26
